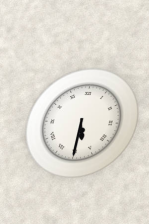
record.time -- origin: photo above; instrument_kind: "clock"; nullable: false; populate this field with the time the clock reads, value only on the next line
5:30
